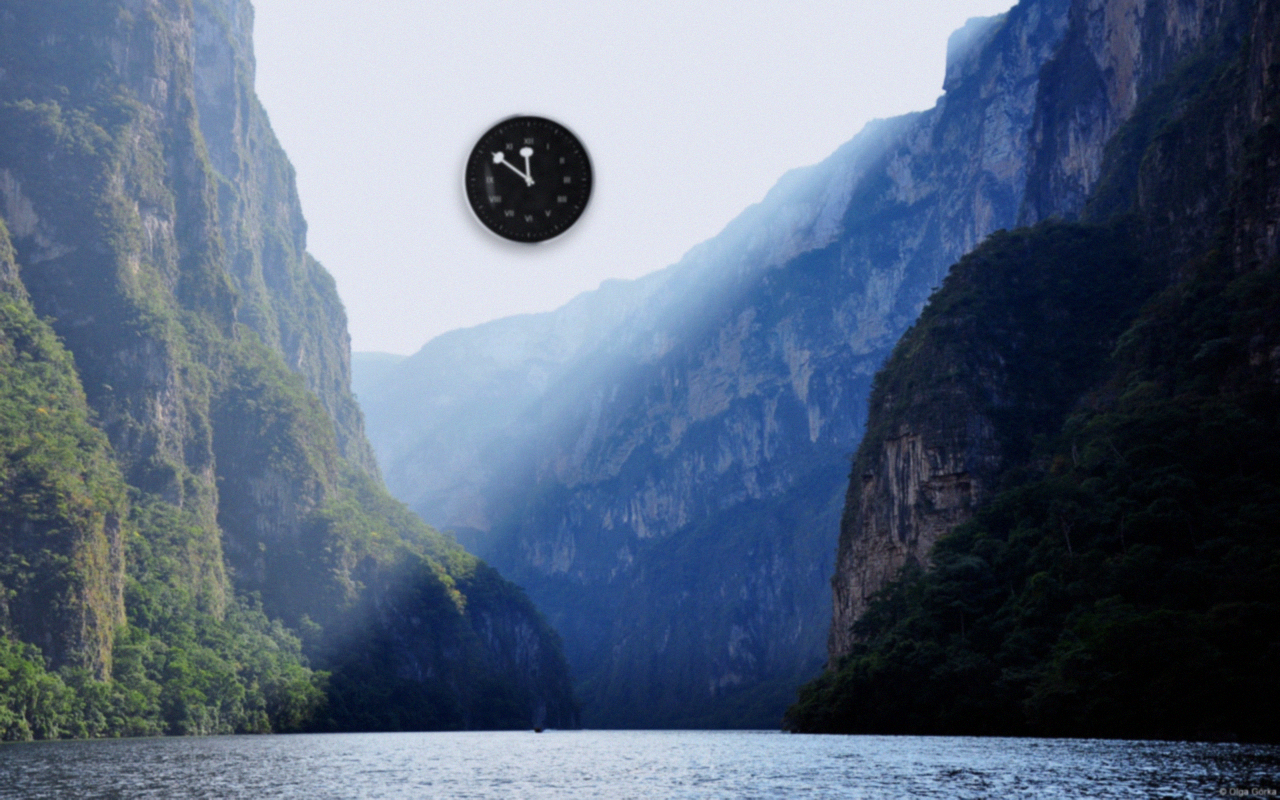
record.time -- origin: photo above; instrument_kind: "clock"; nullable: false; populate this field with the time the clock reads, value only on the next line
11:51
